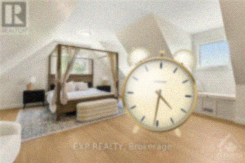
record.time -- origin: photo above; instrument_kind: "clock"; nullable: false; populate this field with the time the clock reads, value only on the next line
4:31
